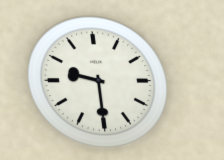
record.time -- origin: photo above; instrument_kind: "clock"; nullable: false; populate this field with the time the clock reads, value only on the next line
9:30
